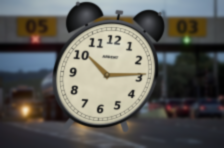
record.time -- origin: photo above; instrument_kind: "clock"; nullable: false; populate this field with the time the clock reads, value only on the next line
10:14
